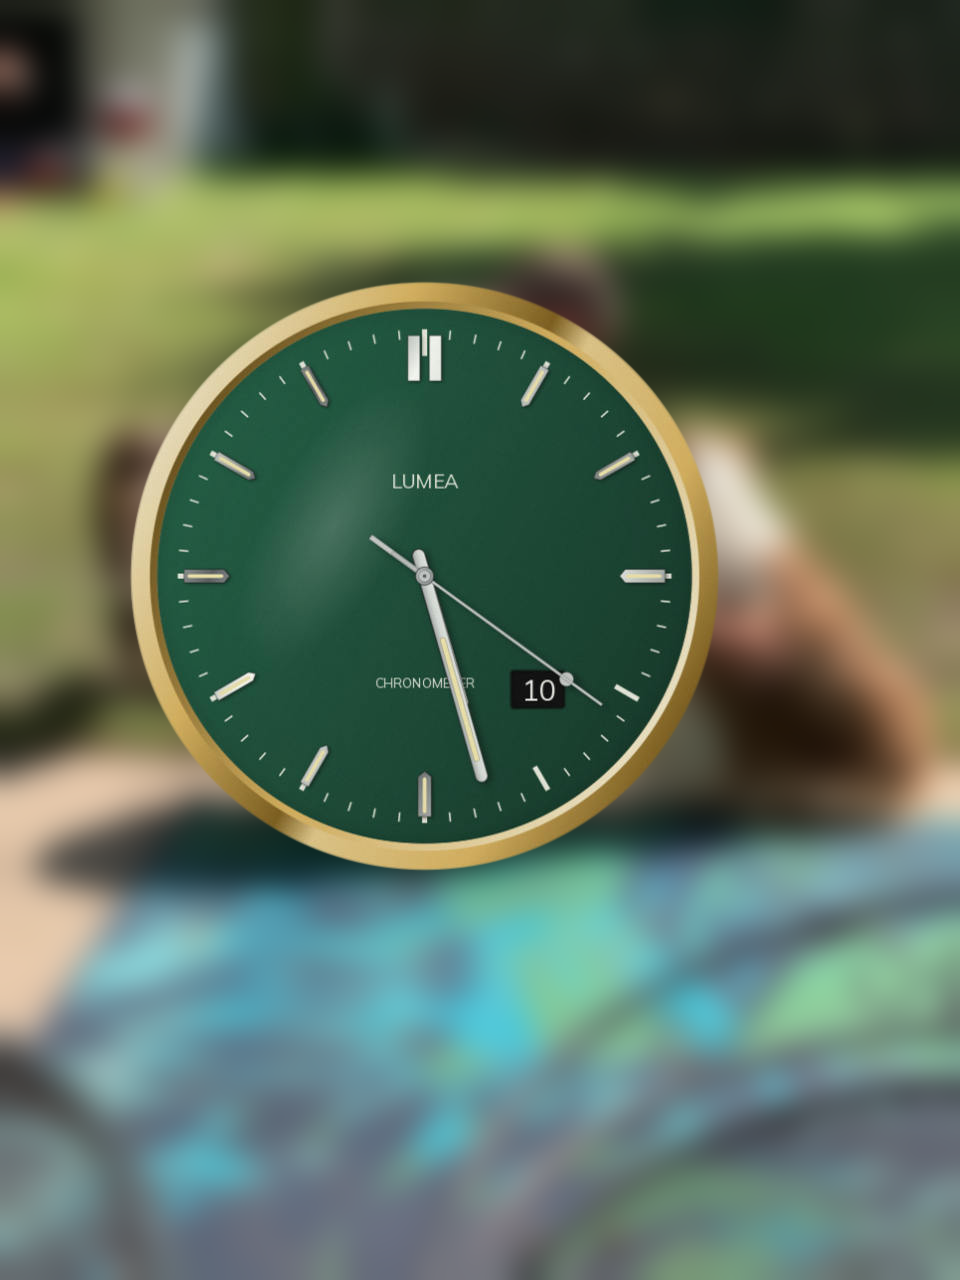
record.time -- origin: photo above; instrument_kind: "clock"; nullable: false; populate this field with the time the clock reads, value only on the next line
5:27:21
